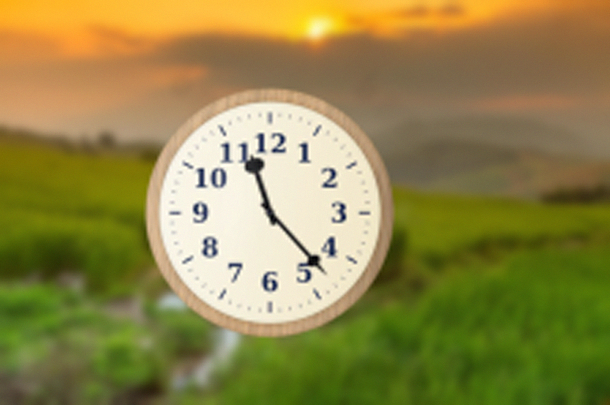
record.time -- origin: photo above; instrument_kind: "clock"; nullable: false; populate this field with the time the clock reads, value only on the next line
11:23
